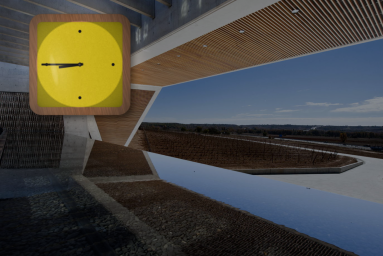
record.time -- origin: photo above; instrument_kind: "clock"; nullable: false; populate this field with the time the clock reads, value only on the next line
8:45
